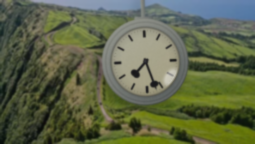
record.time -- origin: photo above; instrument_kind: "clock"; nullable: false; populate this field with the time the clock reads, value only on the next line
7:27
